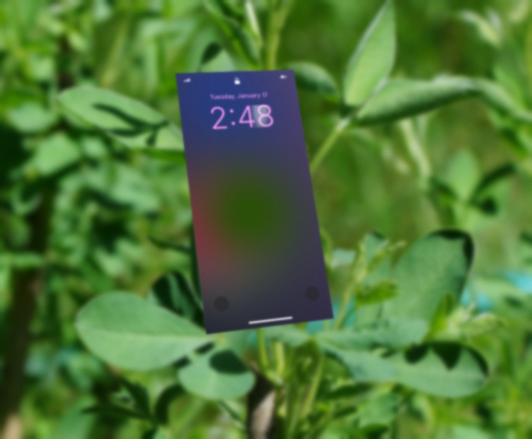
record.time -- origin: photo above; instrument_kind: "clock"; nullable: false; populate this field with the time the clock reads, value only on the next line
2:48
